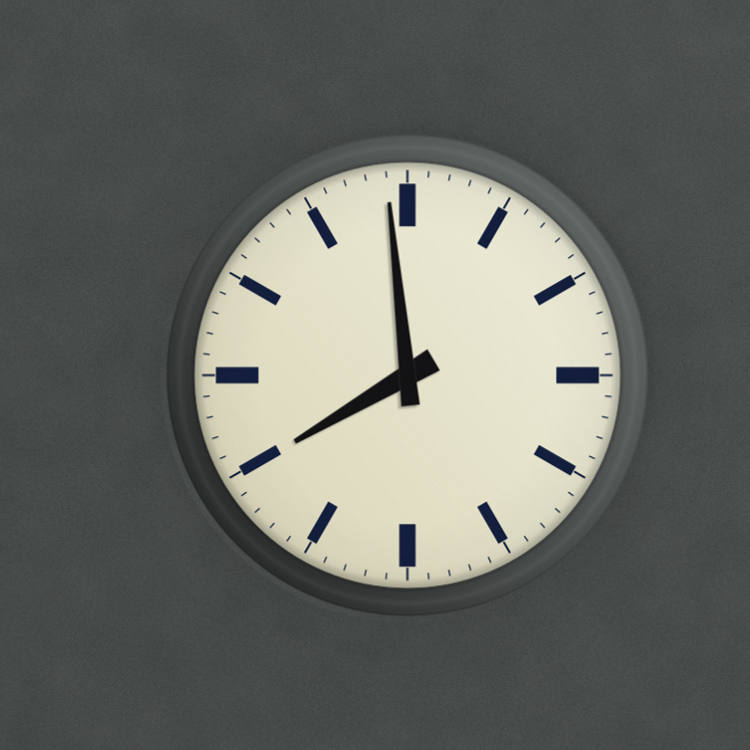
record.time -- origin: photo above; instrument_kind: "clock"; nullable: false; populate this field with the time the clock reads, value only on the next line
7:59
